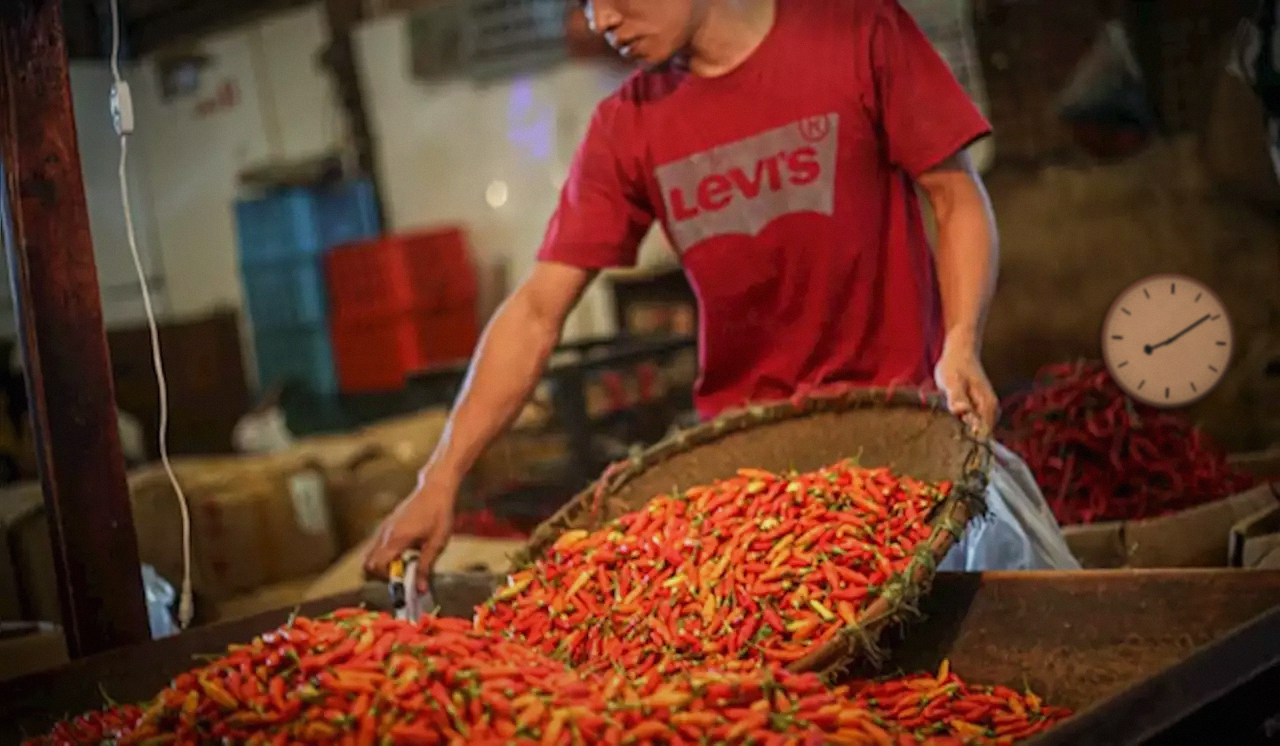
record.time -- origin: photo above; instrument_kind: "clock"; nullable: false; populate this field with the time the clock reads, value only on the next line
8:09
